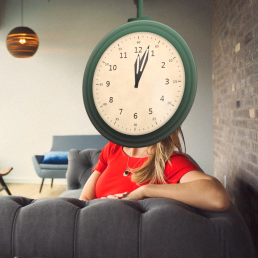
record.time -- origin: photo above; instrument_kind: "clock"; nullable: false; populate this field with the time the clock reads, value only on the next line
12:03
